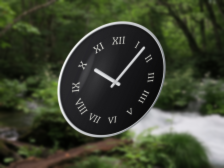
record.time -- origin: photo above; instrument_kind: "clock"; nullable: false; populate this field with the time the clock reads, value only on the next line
10:07
